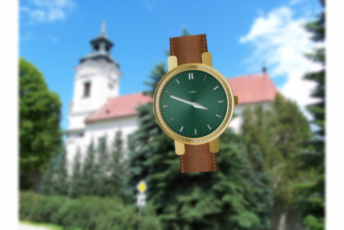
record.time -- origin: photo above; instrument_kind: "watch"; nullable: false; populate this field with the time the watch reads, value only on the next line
3:49
